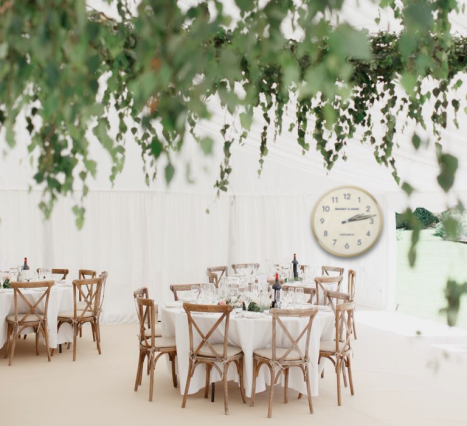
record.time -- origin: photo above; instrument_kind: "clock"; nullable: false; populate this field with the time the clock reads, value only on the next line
2:13
